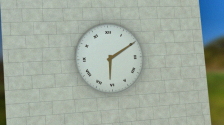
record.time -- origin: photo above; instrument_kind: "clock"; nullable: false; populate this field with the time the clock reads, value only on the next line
6:10
